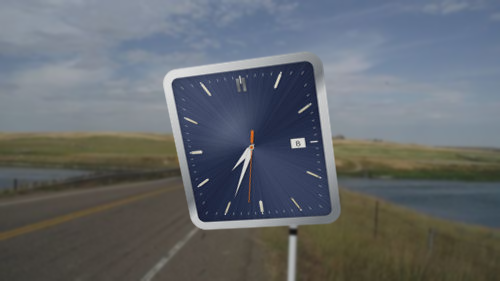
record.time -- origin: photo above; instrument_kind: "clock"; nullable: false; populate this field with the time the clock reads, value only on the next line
7:34:32
